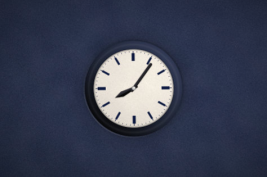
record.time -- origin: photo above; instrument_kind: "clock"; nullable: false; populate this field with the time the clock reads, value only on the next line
8:06
